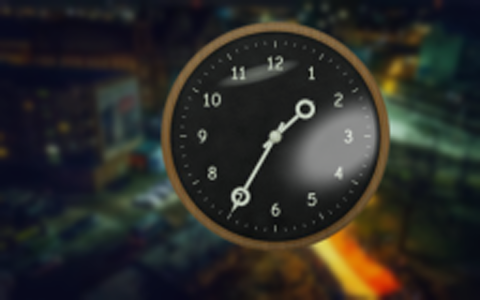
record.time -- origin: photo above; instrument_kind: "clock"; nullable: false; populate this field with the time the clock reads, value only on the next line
1:35
